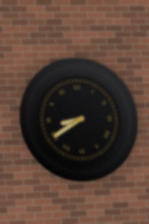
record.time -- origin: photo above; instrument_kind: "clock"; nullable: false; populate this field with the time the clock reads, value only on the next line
8:40
